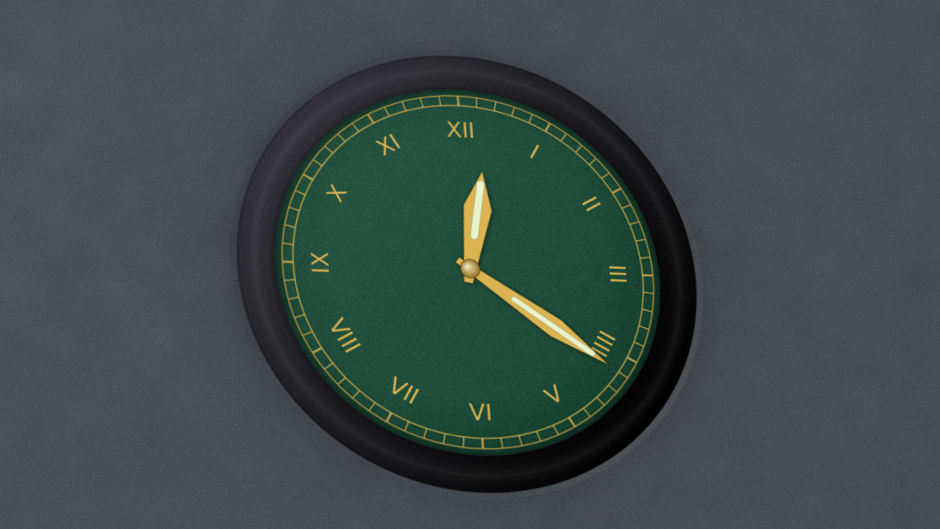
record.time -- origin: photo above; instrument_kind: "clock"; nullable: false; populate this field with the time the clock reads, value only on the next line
12:21
